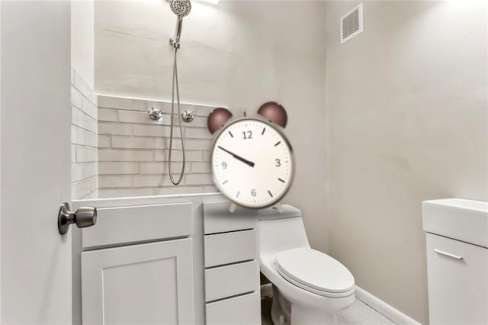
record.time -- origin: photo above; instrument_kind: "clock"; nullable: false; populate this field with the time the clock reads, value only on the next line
9:50
